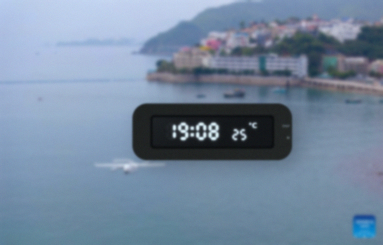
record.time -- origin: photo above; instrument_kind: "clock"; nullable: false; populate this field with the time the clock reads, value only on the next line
19:08
